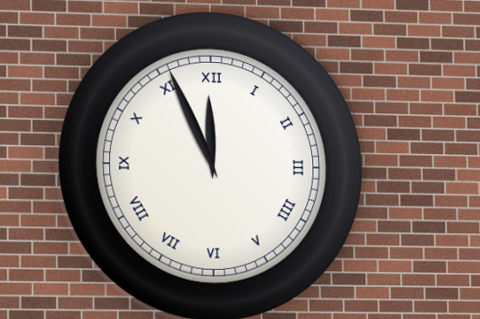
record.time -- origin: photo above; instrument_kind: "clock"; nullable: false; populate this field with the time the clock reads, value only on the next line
11:56
